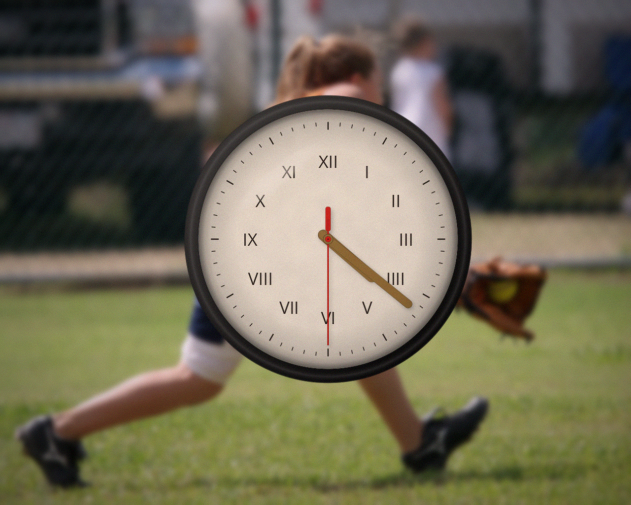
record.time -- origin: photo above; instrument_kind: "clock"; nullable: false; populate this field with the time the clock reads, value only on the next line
4:21:30
